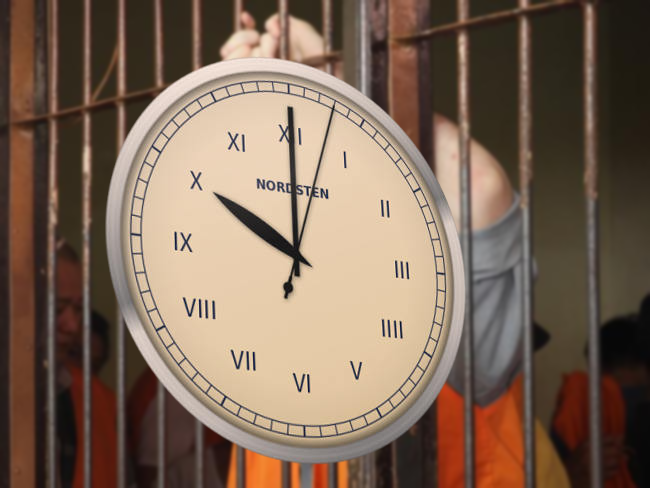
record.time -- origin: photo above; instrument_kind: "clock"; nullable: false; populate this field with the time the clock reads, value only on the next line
10:00:03
